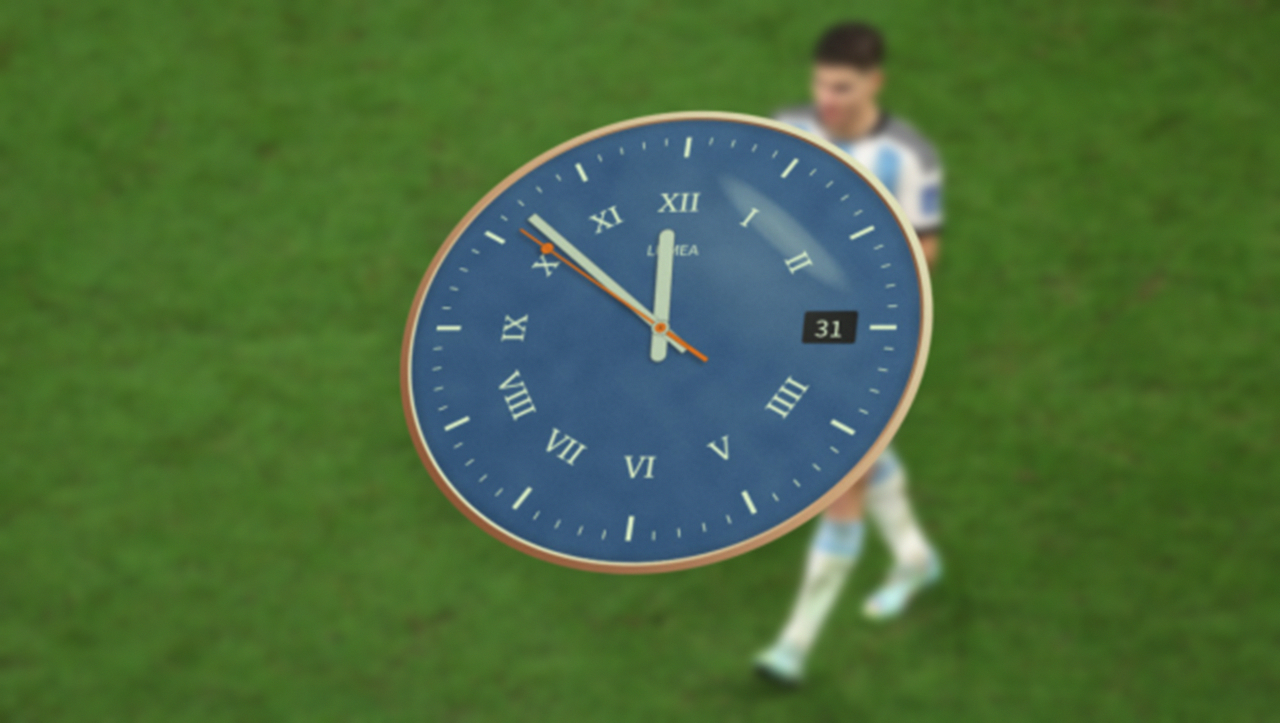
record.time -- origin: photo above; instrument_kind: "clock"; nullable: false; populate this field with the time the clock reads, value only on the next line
11:51:51
